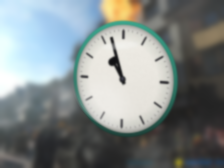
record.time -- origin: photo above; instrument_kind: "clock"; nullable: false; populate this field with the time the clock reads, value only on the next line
10:57
